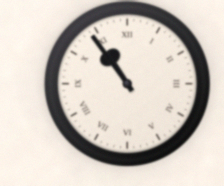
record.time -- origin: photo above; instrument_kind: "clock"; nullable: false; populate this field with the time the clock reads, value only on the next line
10:54
